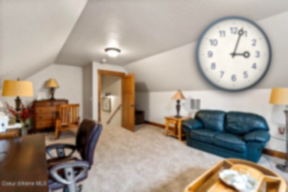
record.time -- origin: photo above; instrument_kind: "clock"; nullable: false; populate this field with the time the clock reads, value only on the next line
3:03
